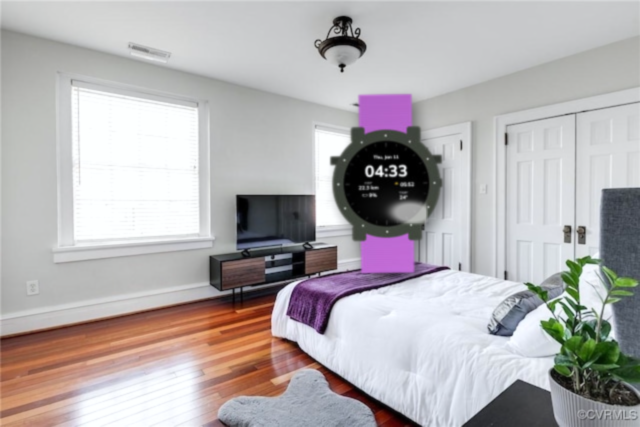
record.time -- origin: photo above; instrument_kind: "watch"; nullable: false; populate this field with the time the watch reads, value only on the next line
4:33
